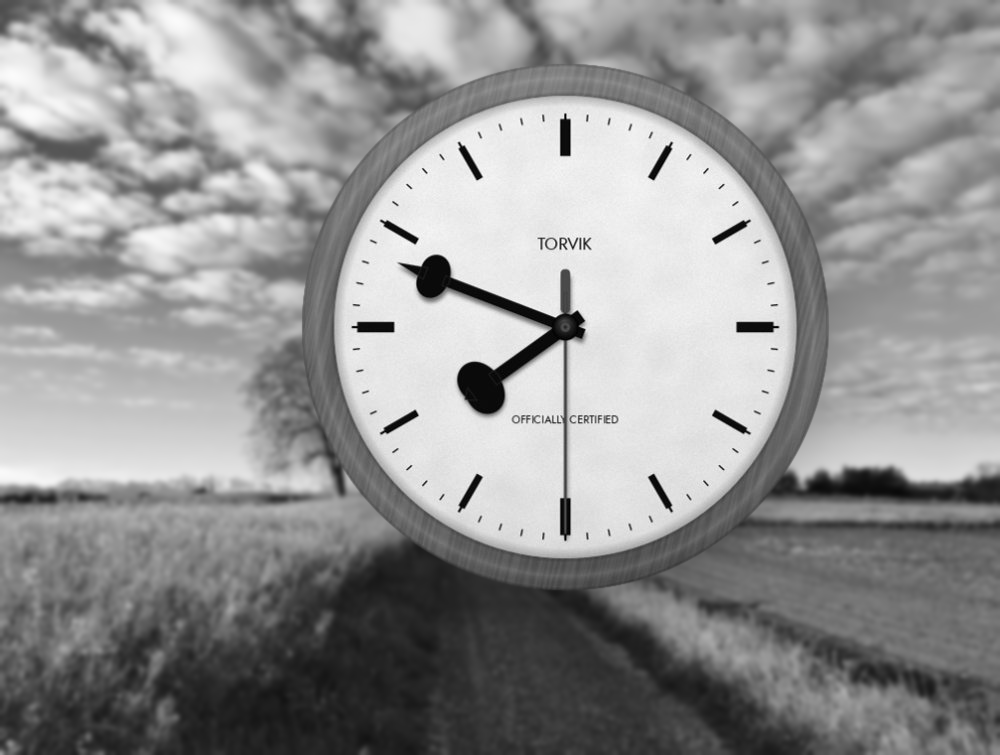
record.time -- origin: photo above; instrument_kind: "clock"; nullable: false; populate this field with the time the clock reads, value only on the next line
7:48:30
